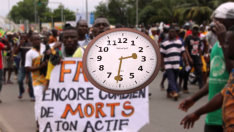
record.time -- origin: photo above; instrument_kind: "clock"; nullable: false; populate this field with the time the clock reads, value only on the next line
2:31
